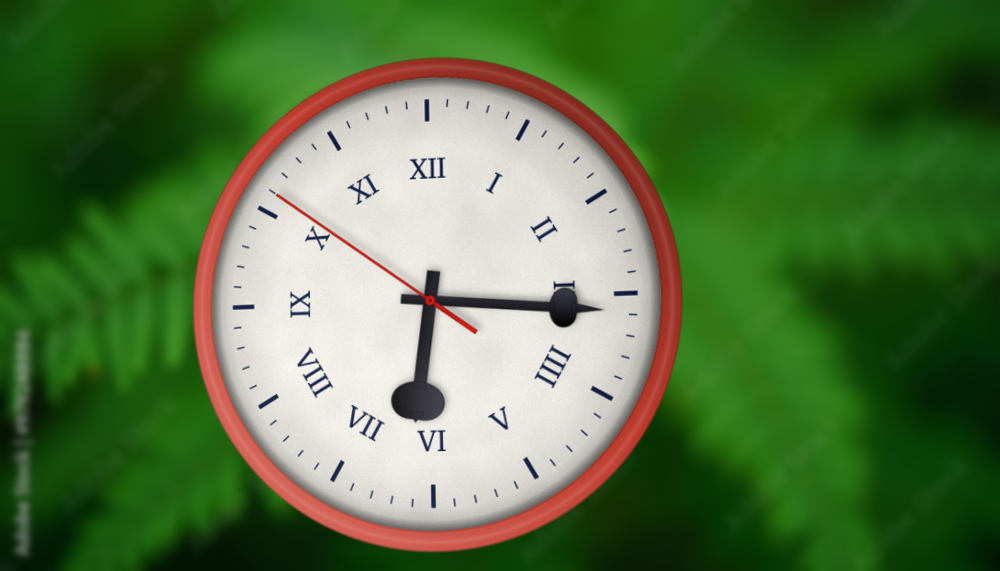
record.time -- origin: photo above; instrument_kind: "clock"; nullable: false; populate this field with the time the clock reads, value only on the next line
6:15:51
